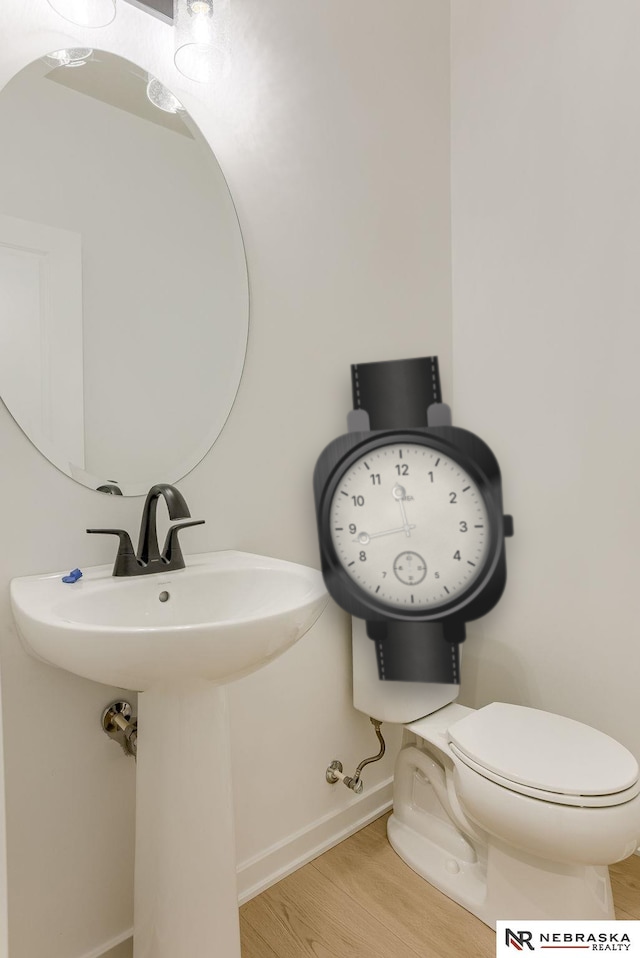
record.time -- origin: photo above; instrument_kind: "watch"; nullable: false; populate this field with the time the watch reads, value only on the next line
11:43
